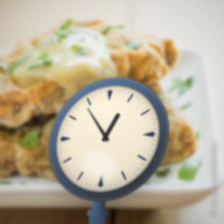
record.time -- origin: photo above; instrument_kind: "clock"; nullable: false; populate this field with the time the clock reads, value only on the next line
12:54
